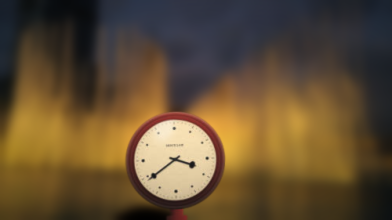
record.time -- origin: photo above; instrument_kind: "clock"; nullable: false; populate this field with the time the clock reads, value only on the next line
3:39
